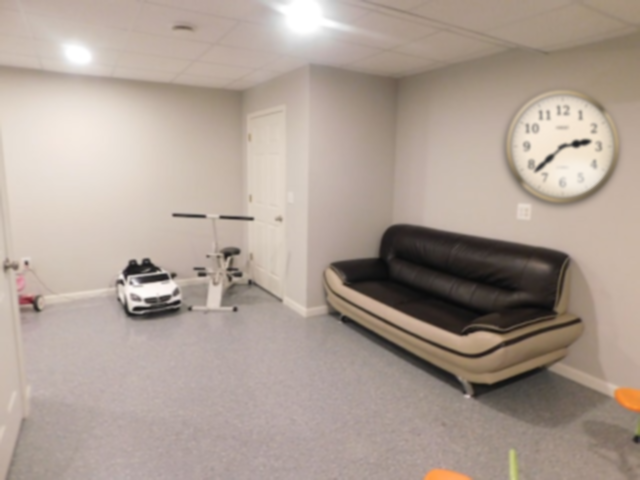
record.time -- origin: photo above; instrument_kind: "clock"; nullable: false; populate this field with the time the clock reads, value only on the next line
2:38
